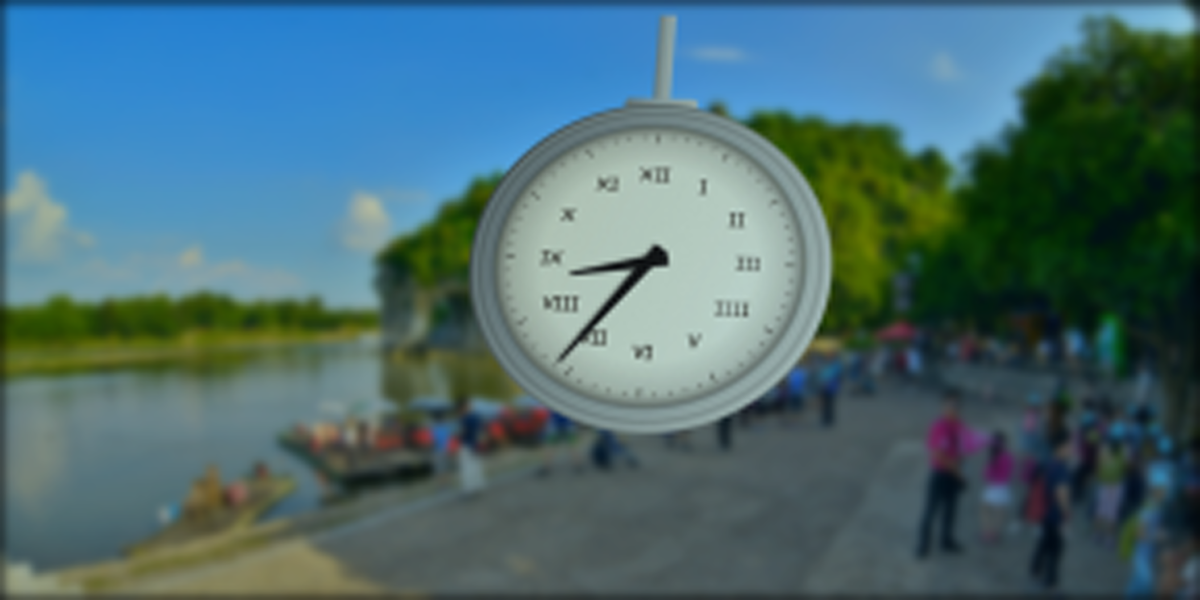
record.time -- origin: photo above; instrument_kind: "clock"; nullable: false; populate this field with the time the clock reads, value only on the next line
8:36
